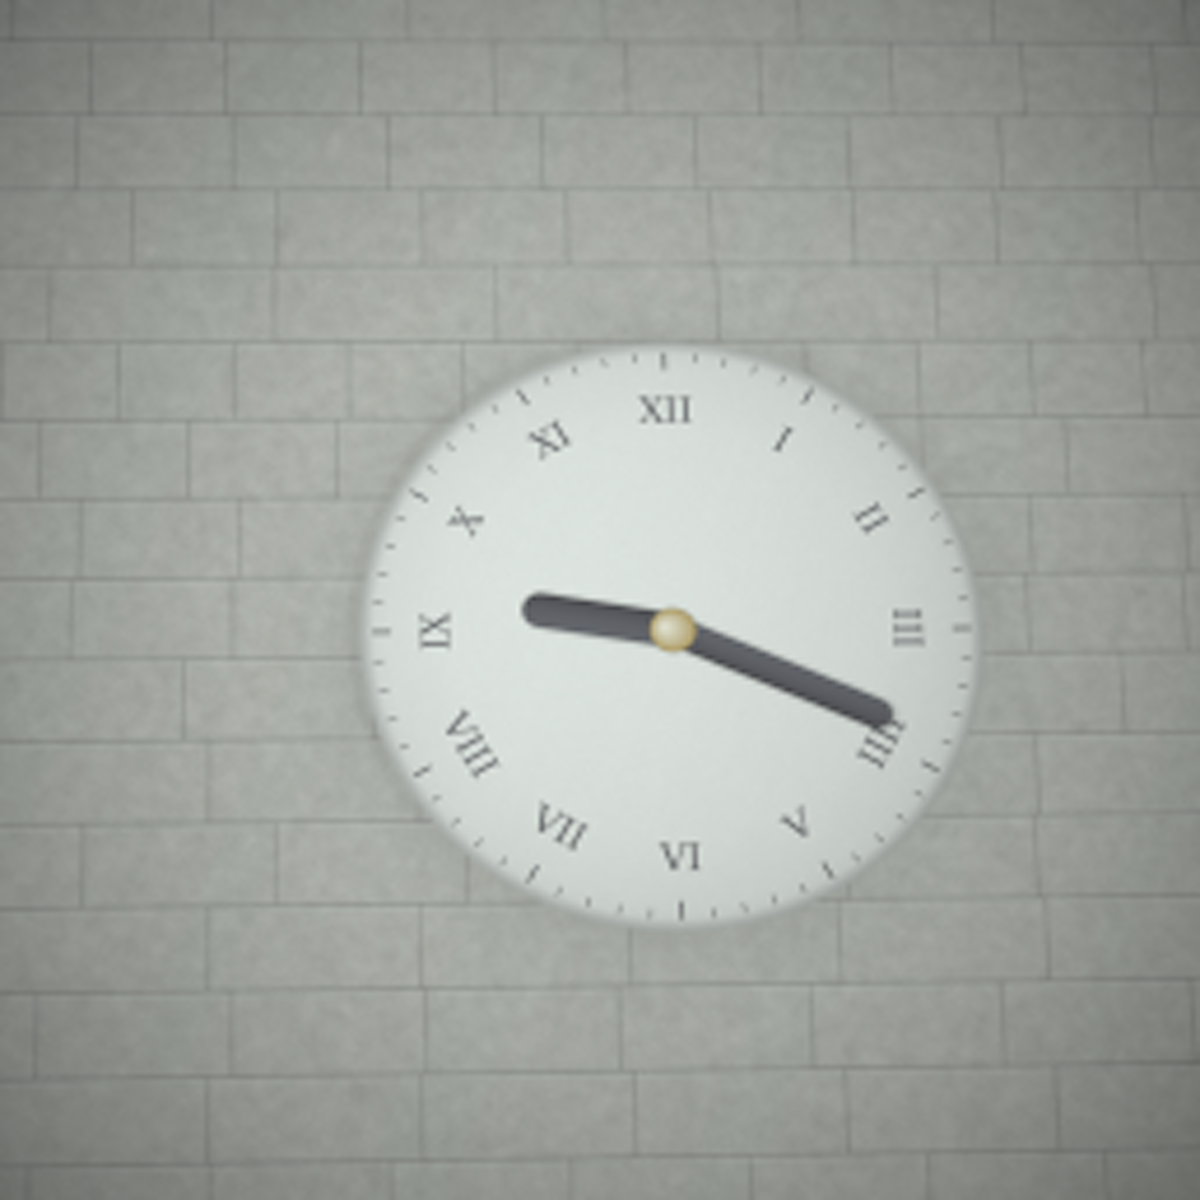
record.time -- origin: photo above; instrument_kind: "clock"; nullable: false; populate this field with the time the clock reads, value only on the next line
9:19
